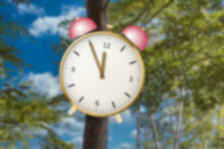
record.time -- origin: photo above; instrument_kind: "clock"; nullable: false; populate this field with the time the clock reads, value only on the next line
11:55
